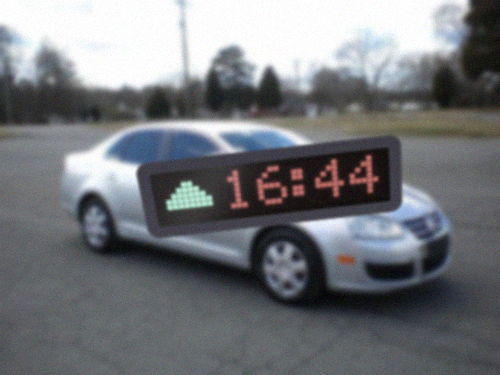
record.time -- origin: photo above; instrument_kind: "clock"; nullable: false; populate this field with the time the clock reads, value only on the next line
16:44
